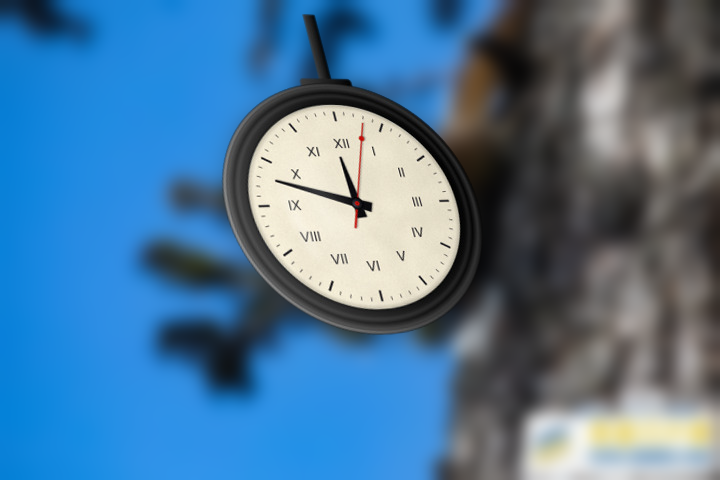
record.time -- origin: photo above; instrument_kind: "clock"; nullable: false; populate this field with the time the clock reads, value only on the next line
11:48:03
